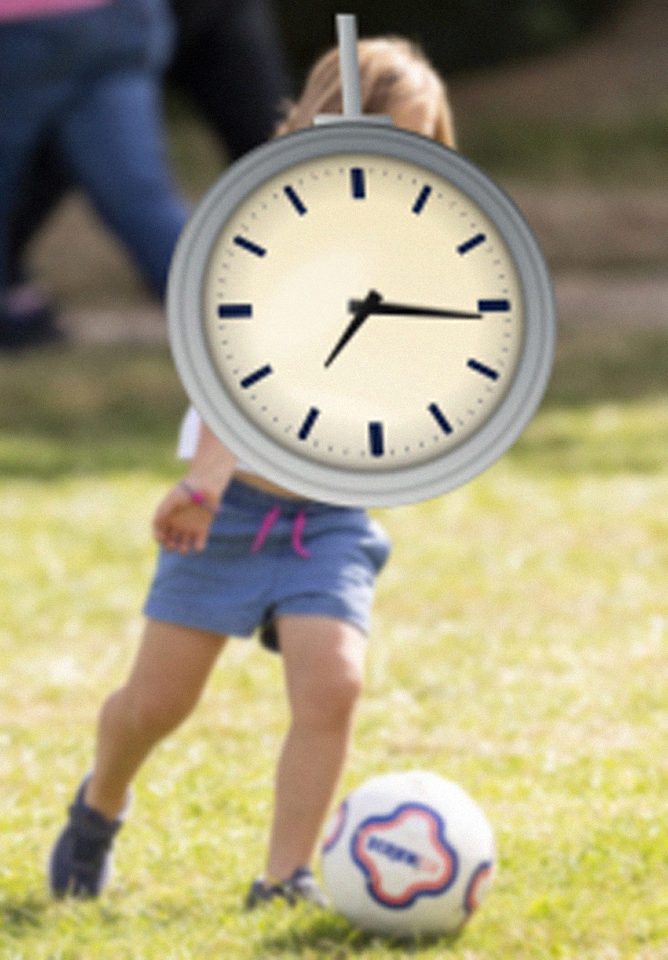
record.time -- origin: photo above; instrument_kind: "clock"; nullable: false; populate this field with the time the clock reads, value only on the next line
7:16
